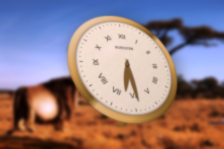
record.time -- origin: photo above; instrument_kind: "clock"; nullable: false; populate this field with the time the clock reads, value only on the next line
6:29
